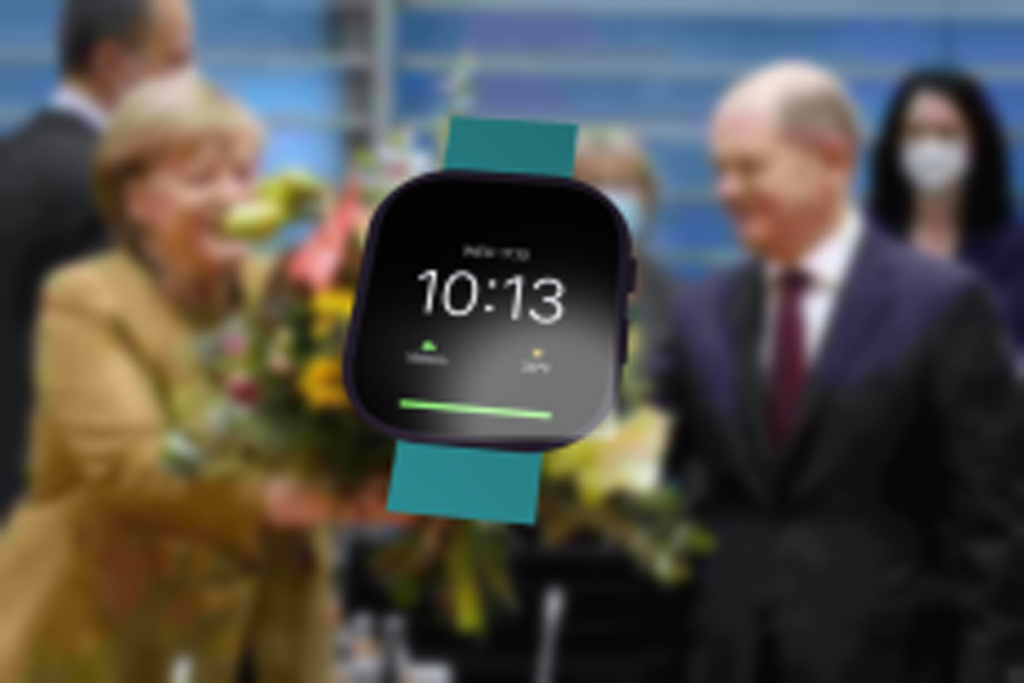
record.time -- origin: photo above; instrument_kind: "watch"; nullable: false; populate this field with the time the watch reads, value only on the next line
10:13
